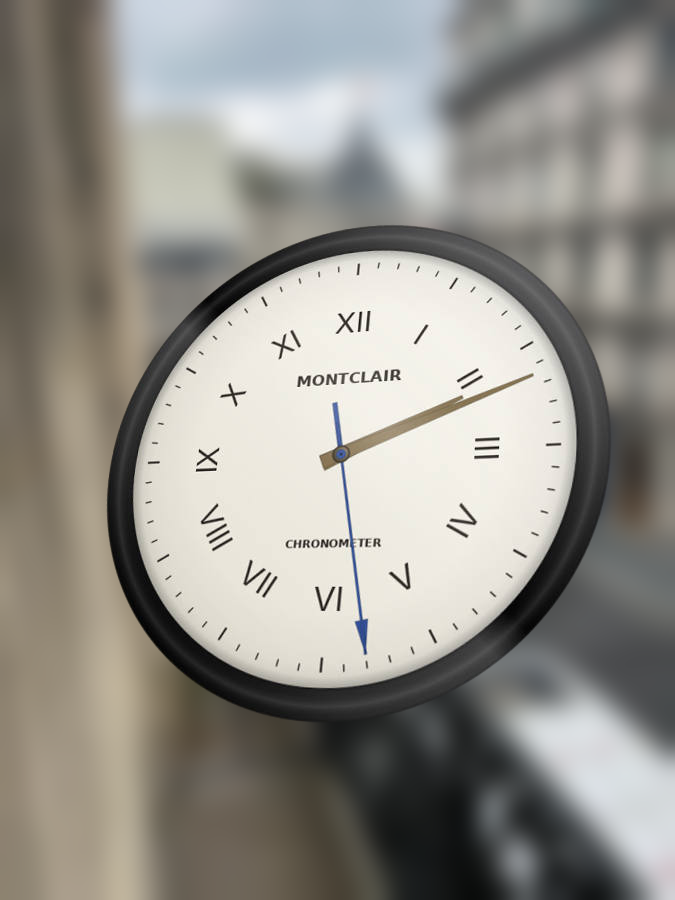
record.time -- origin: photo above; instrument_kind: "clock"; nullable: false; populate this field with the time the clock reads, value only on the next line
2:11:28
